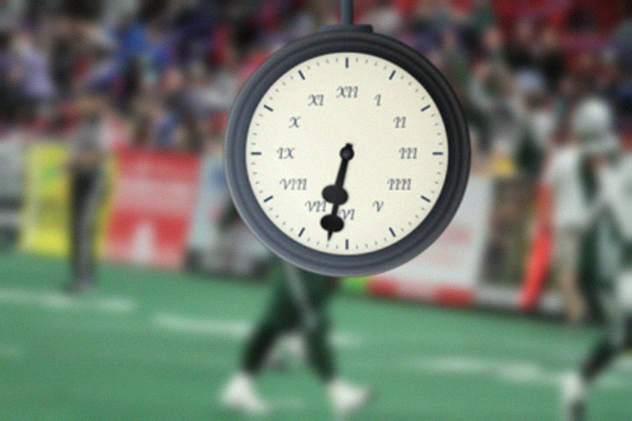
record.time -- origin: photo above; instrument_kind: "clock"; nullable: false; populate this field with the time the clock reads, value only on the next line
6:32
